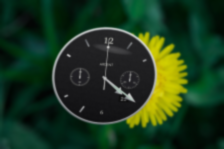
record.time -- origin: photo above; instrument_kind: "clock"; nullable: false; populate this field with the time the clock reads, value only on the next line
4:21
